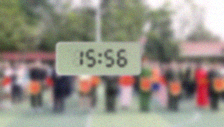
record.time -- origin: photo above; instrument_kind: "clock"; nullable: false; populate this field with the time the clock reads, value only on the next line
15:56
